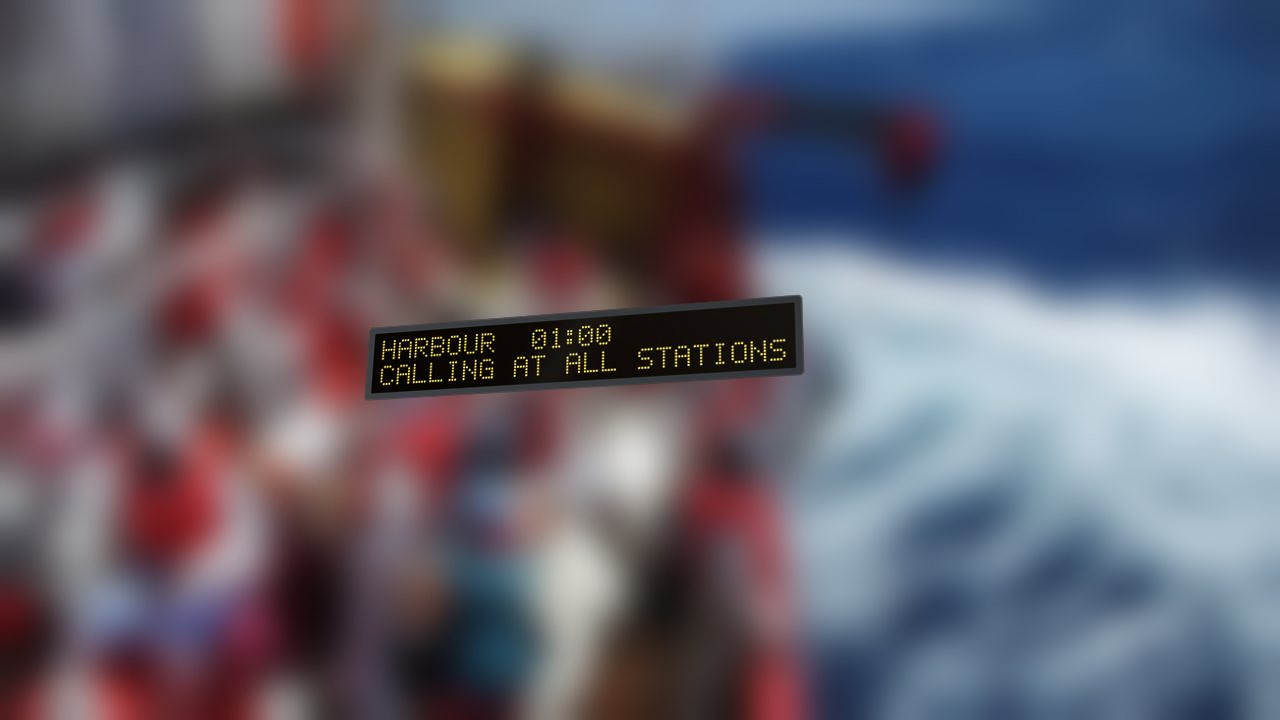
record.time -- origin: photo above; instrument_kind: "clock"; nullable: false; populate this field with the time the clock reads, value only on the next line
1:00
